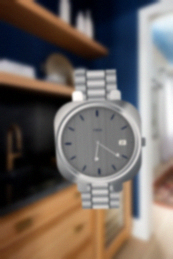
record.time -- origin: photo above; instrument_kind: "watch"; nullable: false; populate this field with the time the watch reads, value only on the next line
6:21
